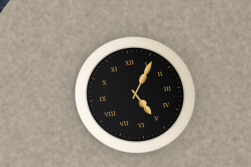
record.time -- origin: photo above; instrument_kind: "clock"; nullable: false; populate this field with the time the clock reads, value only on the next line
5:06
